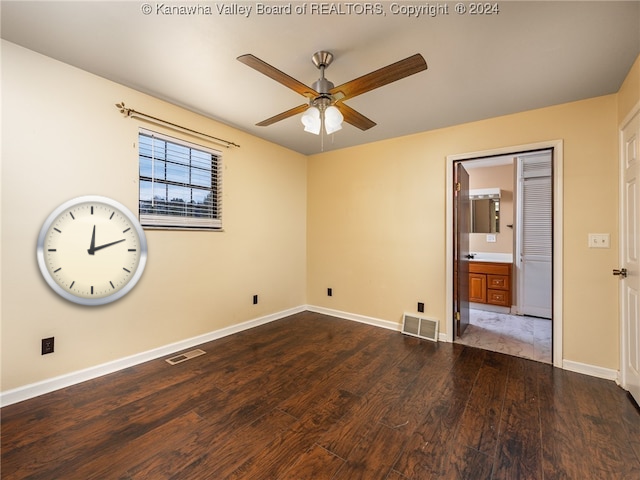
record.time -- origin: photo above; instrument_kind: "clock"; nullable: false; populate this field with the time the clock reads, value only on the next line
12:12
